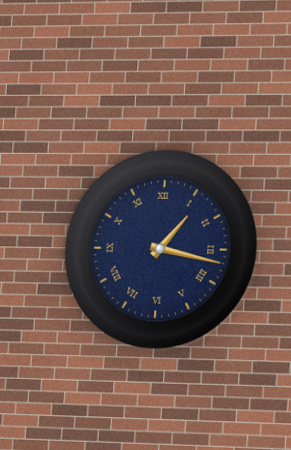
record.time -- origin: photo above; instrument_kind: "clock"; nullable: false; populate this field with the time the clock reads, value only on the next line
1:17
